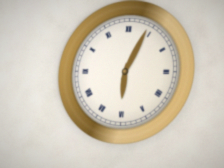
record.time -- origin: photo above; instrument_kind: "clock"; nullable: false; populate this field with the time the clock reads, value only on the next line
6:04
